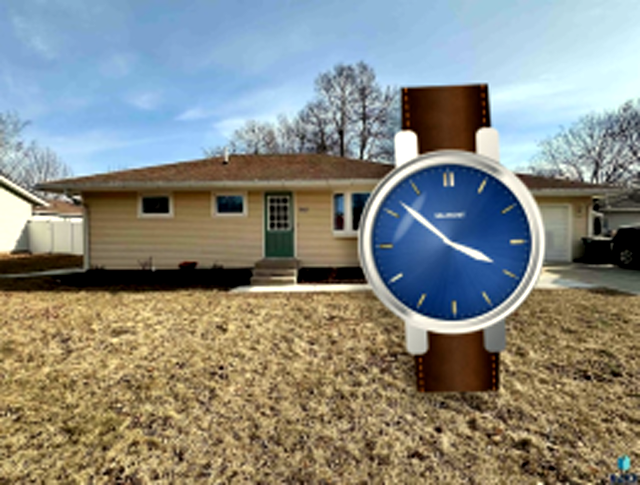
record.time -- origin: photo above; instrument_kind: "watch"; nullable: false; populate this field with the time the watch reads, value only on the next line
3:52
